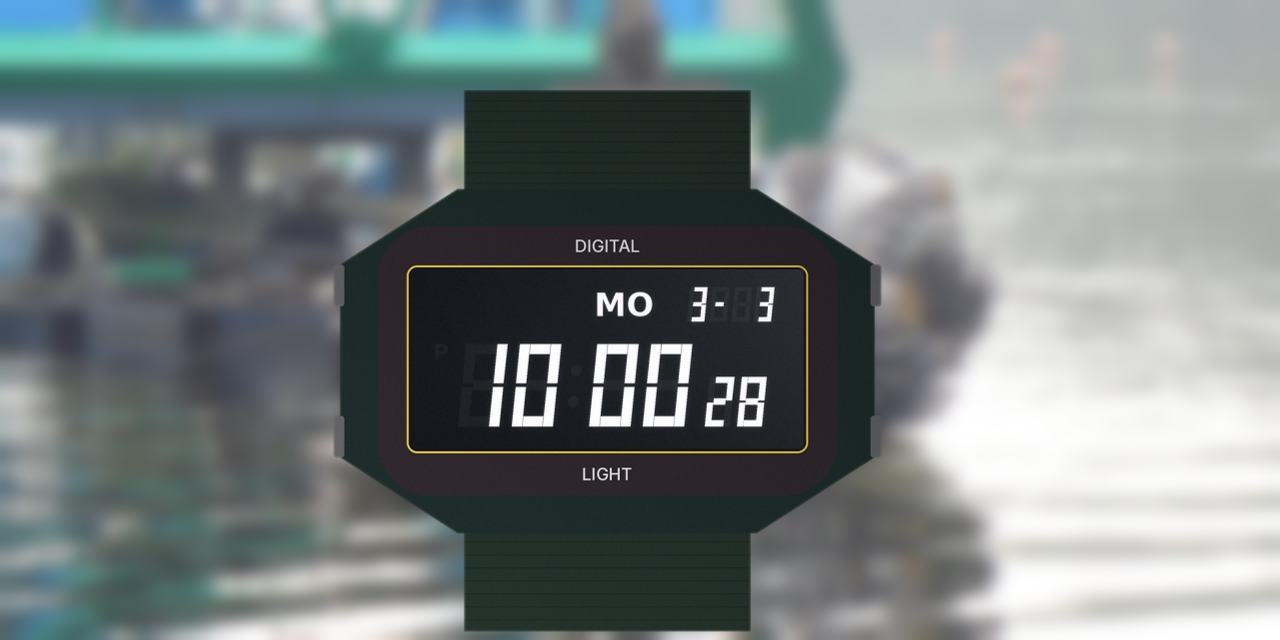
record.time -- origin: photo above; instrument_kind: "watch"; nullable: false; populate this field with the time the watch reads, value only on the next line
10:00:28
